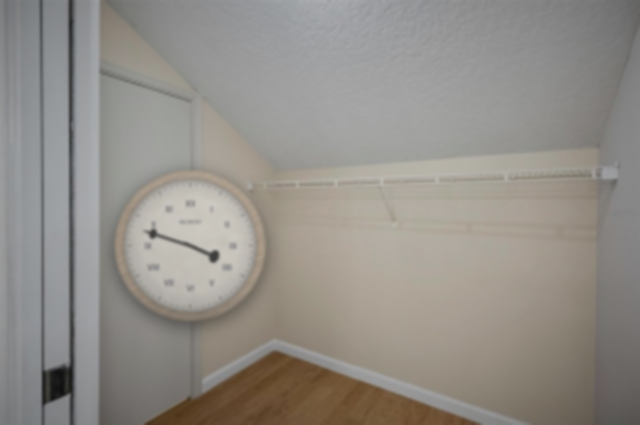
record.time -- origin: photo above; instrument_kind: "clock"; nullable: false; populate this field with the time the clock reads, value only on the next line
3:48
